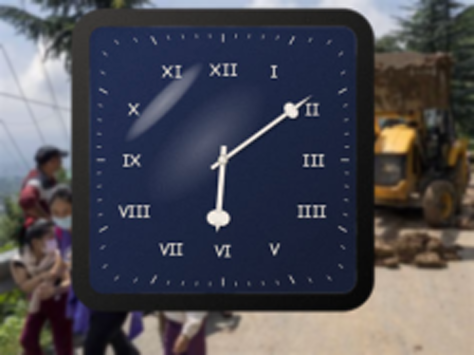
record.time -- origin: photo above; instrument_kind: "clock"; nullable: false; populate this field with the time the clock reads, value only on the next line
6:09
